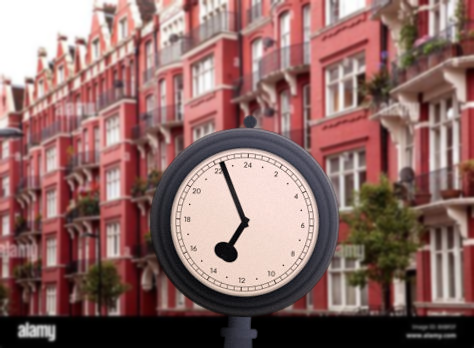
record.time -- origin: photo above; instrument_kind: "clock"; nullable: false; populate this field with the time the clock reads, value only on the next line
13:56
